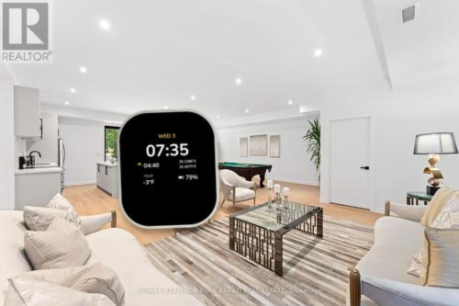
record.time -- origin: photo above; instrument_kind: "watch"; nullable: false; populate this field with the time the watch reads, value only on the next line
7:35
